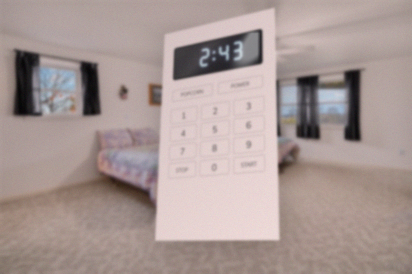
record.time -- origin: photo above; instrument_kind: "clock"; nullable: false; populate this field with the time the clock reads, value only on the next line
2:43
